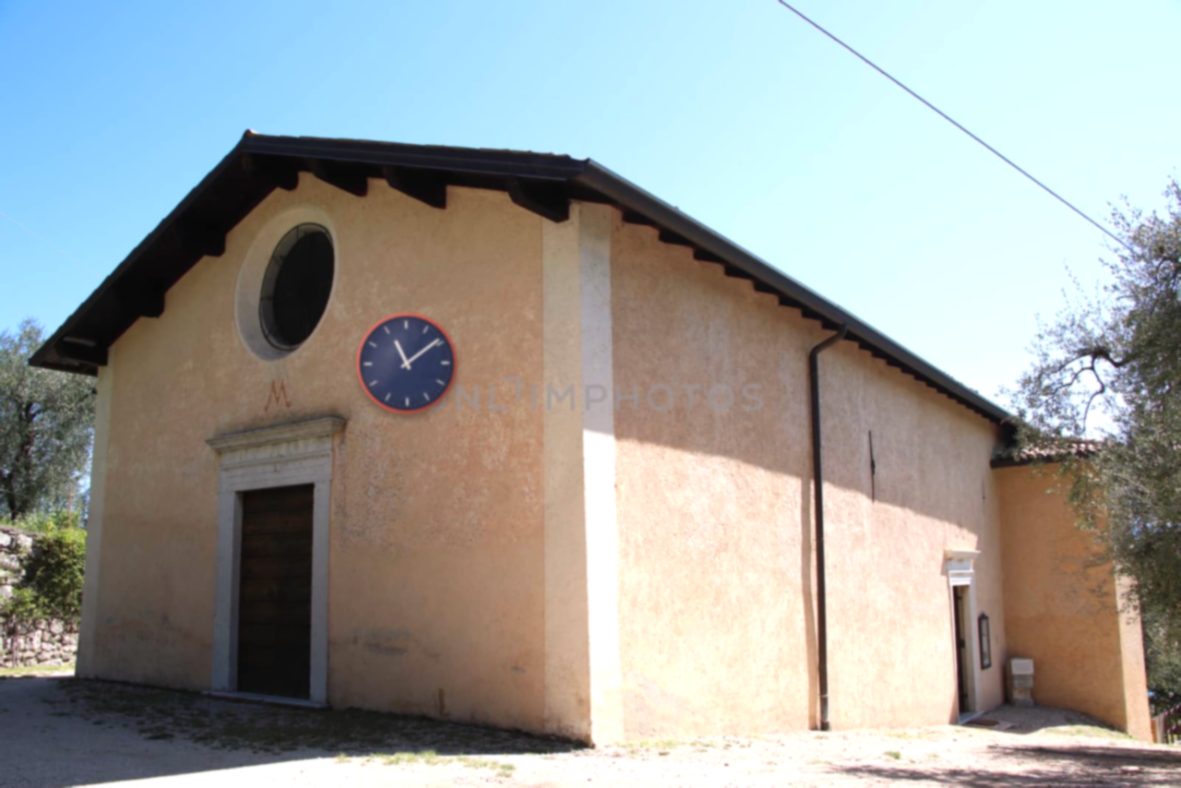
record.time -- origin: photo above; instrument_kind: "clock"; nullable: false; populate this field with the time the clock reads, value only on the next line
11:09
